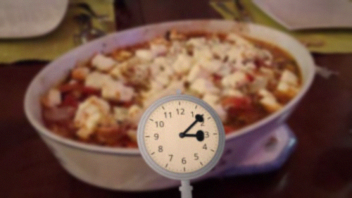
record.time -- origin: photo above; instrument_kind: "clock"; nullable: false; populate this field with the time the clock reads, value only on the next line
3:08
